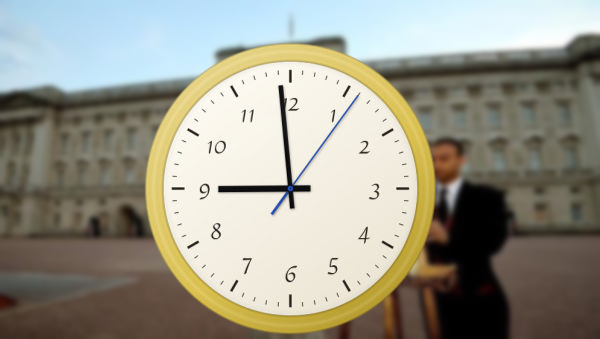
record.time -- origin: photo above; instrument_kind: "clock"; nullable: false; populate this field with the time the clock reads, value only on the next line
8:59:06
